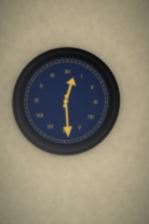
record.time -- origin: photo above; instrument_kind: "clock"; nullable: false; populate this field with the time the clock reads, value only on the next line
12:29
